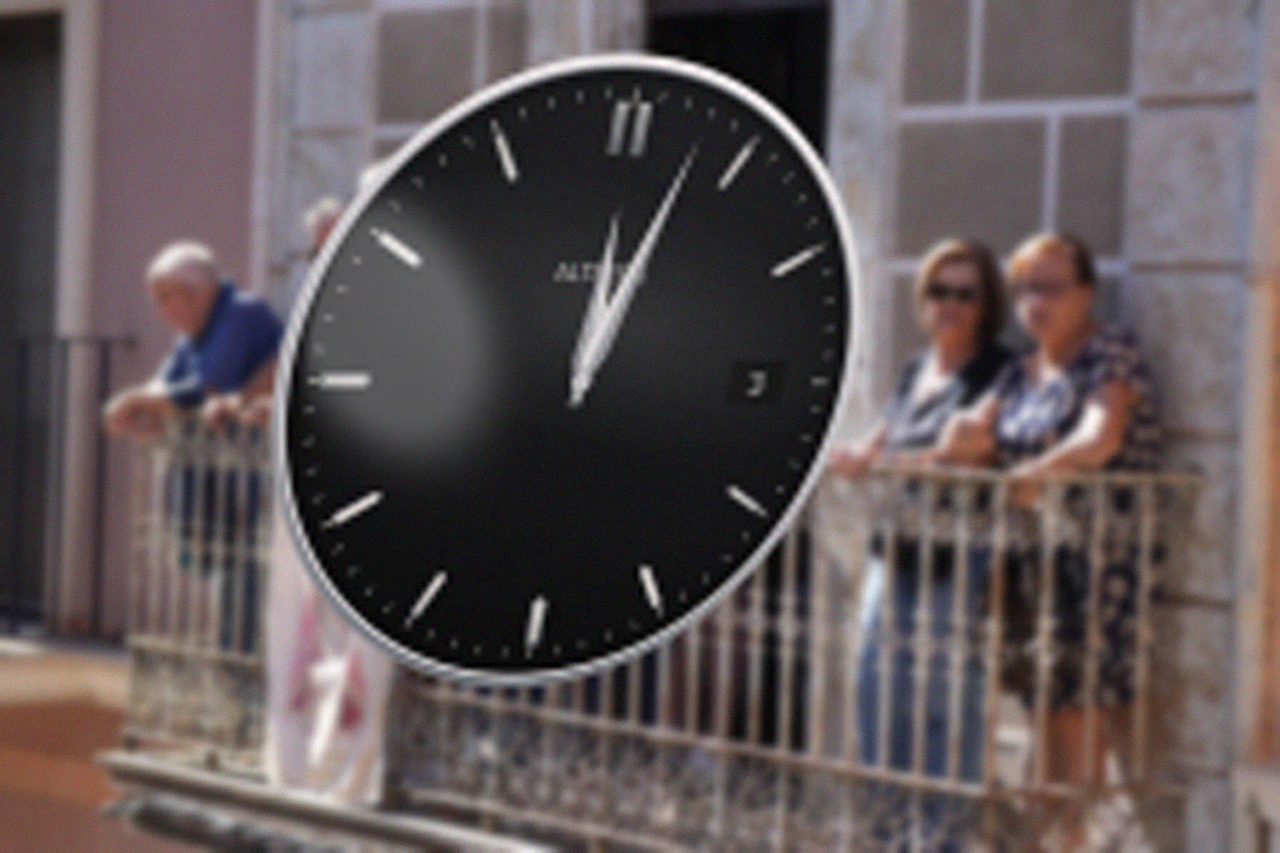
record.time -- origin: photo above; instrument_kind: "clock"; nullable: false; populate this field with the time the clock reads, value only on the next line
12:03
